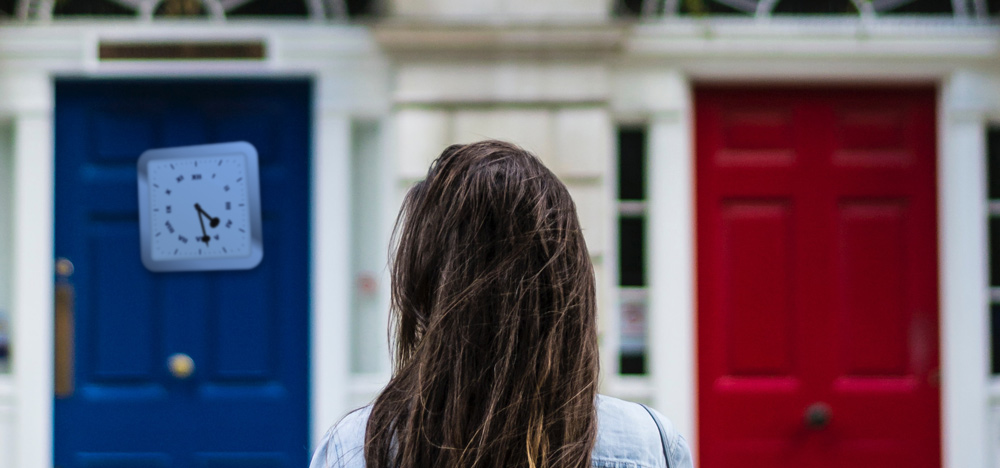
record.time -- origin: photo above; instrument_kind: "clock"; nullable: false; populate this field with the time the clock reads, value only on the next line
4:28
